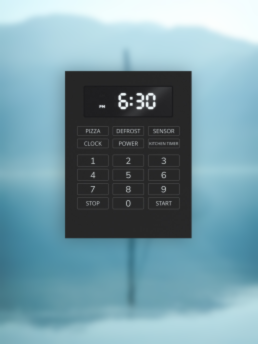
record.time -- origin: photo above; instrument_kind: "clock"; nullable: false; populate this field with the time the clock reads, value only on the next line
6:30
